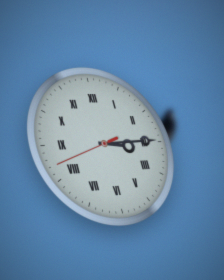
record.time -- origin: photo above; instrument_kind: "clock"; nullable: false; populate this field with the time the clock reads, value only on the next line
3:14:42
